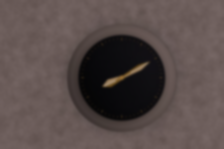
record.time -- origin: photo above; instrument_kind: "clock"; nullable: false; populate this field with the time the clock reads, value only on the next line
8:10
